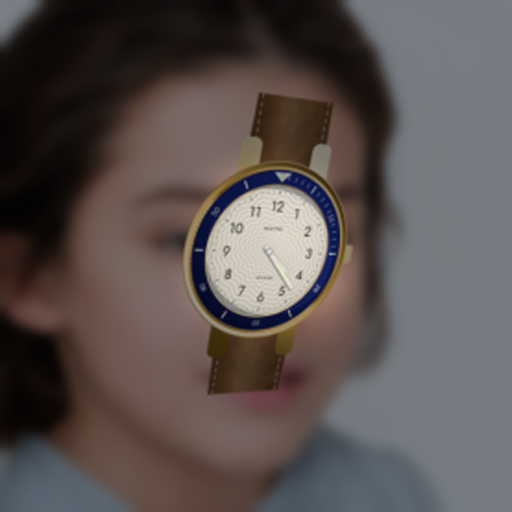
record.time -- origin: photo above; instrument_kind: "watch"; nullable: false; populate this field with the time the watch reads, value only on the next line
4:23
